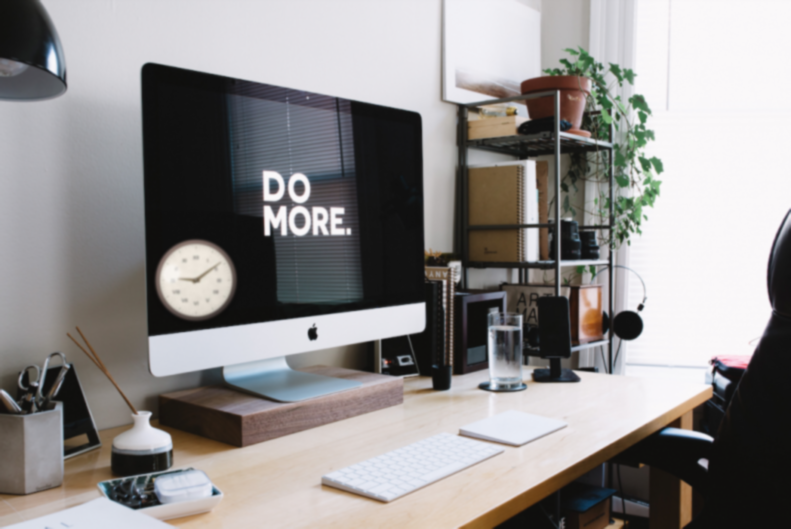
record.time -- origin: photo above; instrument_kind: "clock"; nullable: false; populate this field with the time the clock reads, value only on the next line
9:09
